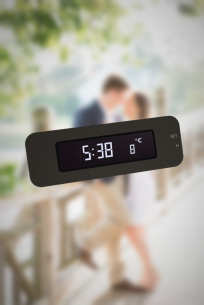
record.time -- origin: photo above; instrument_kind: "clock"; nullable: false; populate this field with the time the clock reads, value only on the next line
5:38
